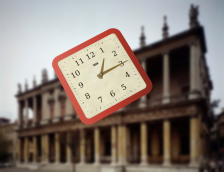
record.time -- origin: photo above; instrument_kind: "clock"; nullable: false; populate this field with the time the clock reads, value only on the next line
1:15
